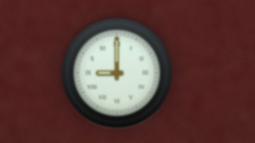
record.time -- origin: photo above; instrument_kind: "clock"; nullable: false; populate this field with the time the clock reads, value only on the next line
9:00
